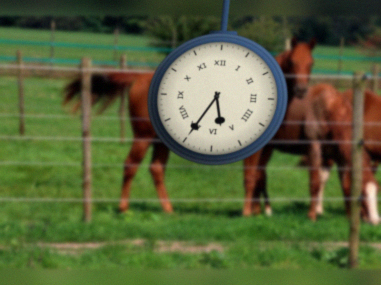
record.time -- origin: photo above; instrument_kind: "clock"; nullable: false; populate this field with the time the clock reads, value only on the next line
5:35
